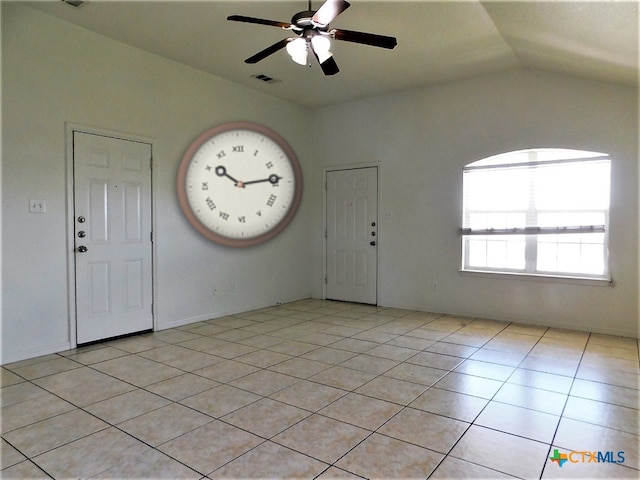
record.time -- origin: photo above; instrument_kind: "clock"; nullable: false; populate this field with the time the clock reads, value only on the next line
10:14
